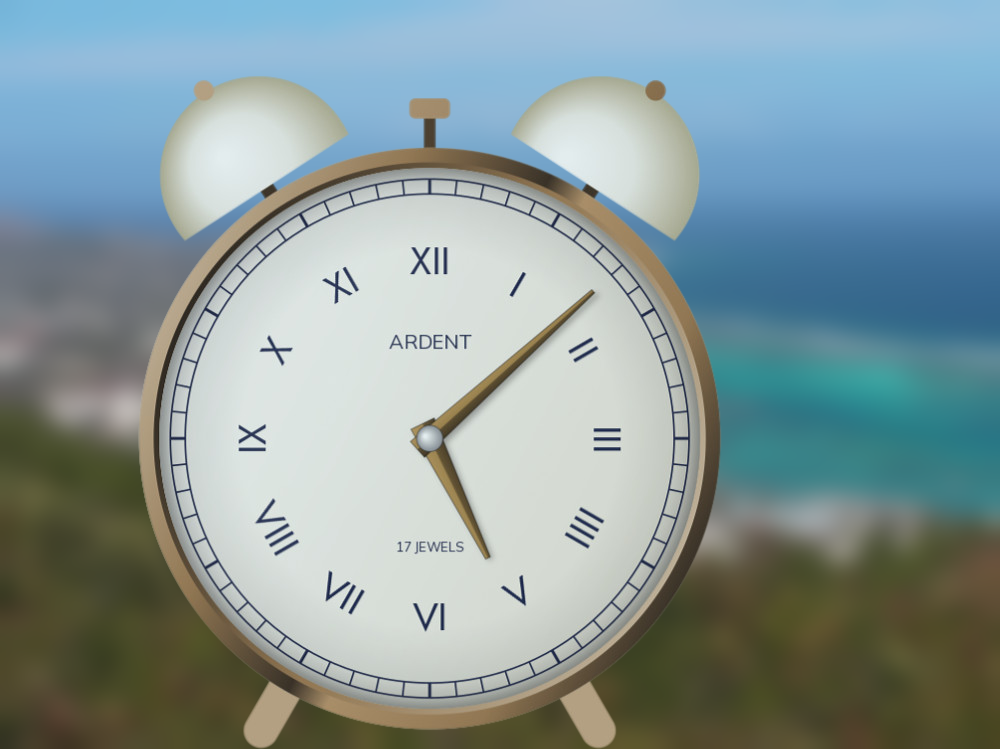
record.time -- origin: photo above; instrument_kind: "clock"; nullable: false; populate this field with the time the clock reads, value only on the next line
5:08
